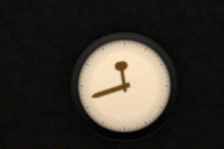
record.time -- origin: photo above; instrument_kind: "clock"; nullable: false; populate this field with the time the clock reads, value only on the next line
11:42
